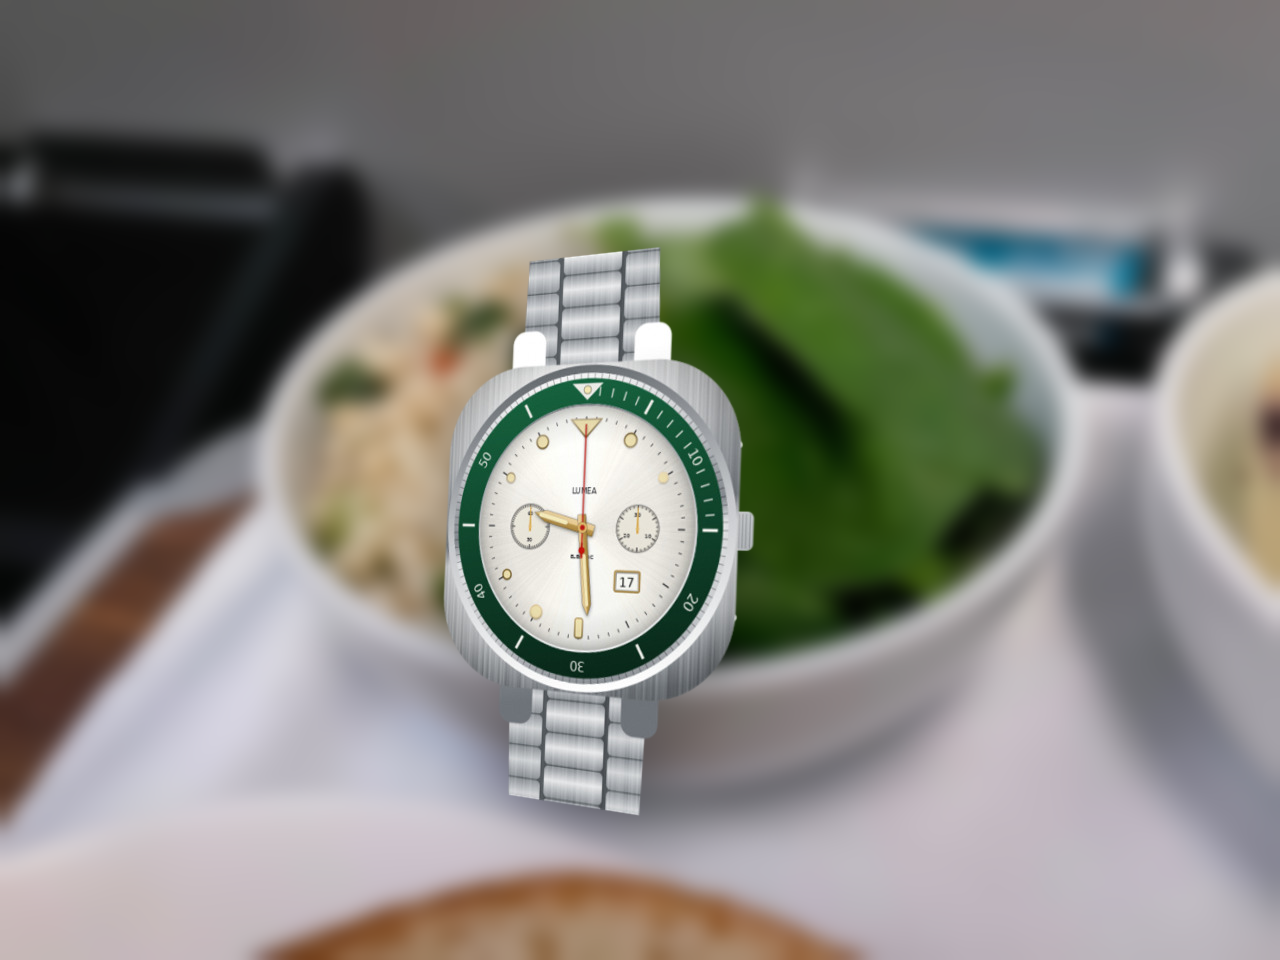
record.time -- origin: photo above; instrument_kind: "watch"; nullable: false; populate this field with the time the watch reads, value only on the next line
9:29
